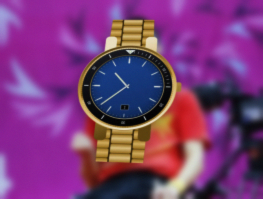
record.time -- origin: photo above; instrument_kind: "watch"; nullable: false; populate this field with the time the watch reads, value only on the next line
10:38
